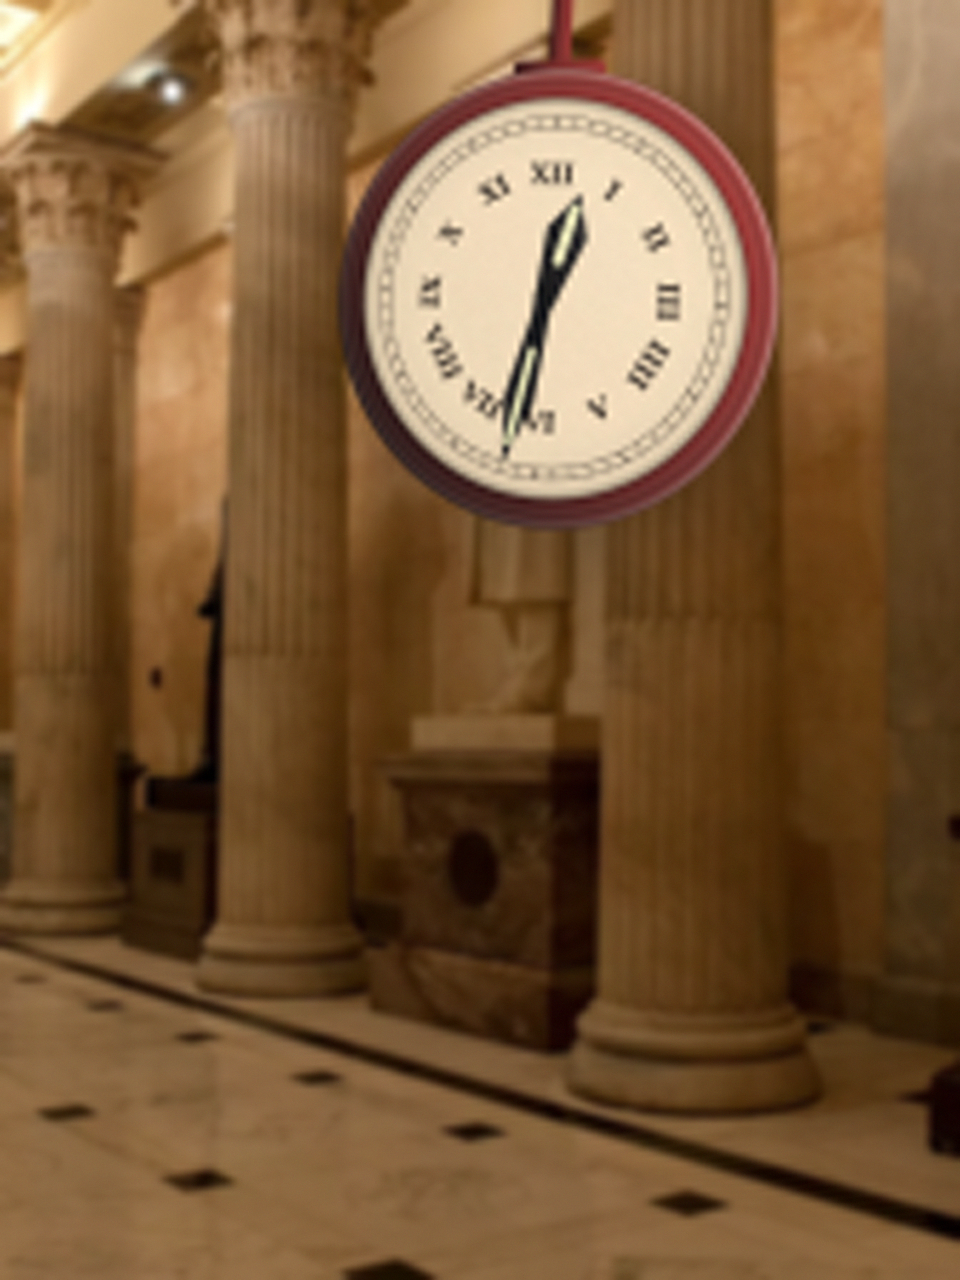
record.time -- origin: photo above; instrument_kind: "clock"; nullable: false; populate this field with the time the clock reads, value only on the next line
12:32
